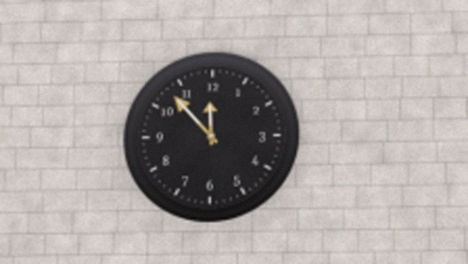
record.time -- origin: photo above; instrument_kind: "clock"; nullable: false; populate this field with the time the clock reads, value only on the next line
11:53
